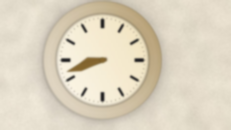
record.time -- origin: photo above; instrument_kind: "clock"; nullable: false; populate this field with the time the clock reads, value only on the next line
8:42
